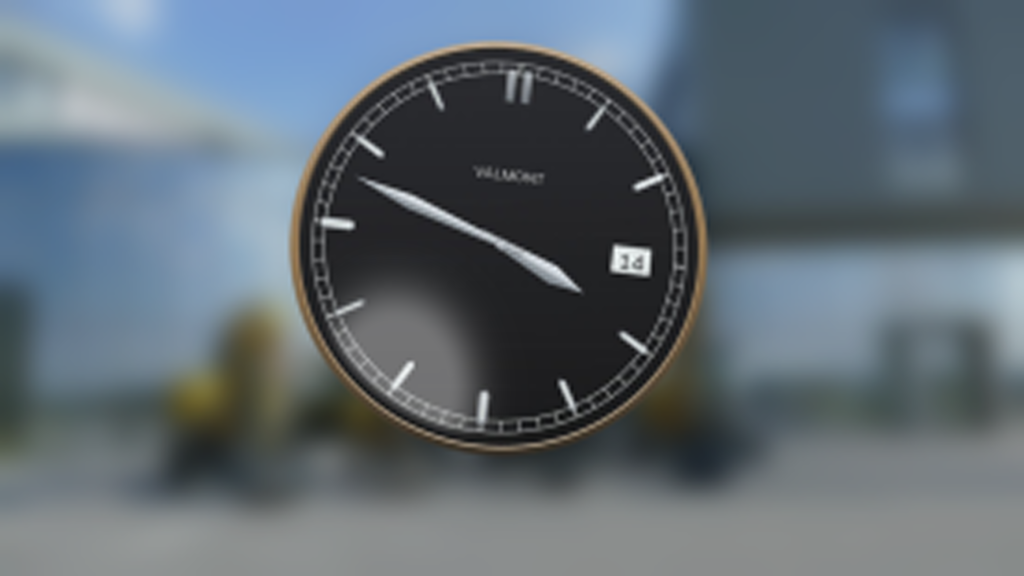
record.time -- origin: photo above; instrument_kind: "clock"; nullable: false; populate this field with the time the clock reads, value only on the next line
3:48
